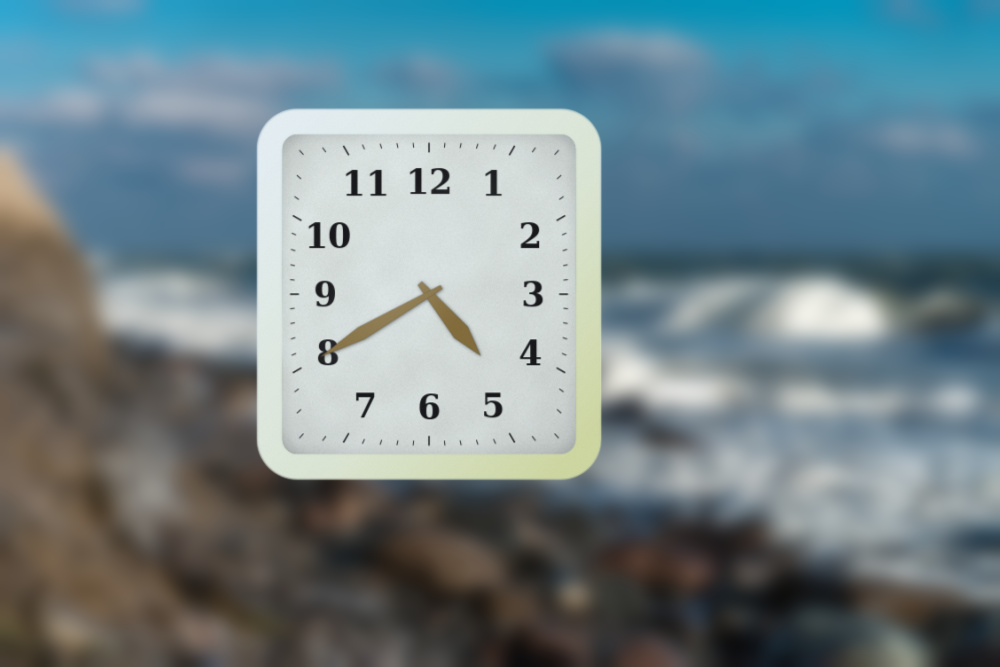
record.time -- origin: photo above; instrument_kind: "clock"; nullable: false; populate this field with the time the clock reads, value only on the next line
4:40
